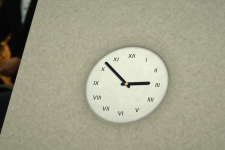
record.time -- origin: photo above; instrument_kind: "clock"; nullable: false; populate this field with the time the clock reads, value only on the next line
2:52
